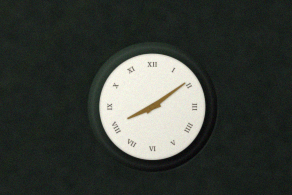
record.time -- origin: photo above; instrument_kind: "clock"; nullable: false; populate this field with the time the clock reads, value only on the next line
8:09
